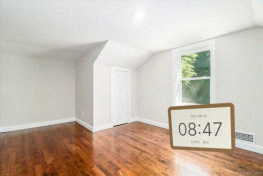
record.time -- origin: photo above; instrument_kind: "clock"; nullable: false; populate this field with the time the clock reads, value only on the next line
8:47
